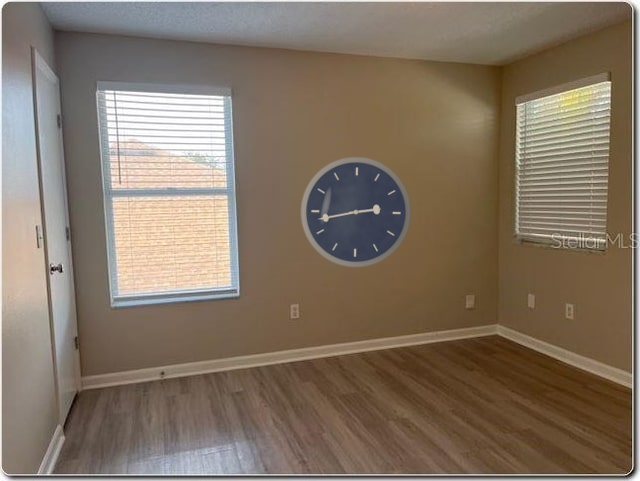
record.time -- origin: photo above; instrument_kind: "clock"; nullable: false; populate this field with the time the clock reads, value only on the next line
2:43
